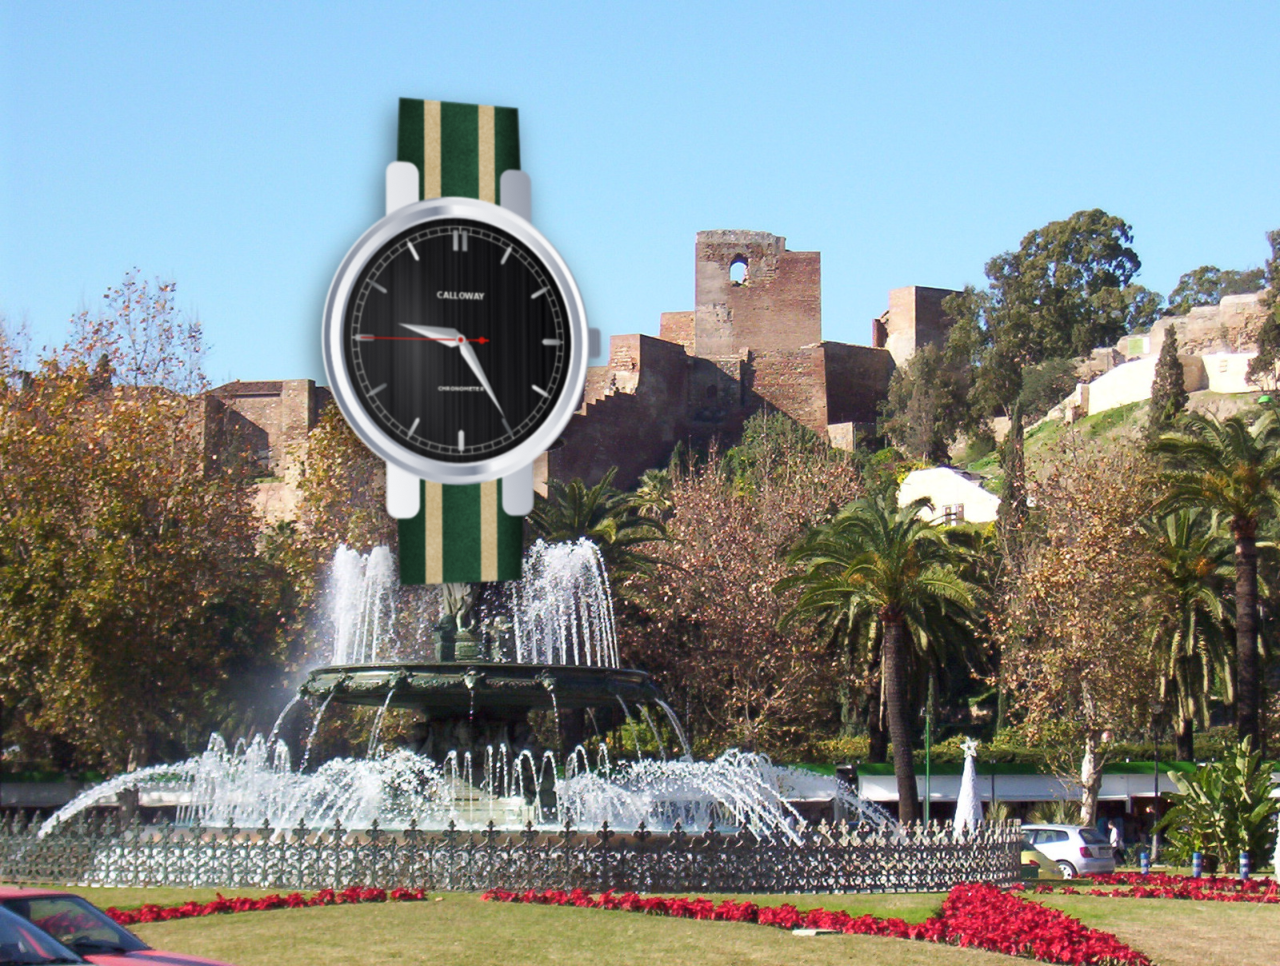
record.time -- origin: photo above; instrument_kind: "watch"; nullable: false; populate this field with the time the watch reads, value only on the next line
9:24:45
